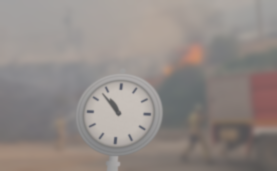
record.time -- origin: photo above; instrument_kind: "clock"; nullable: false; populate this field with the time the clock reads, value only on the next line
10:53
